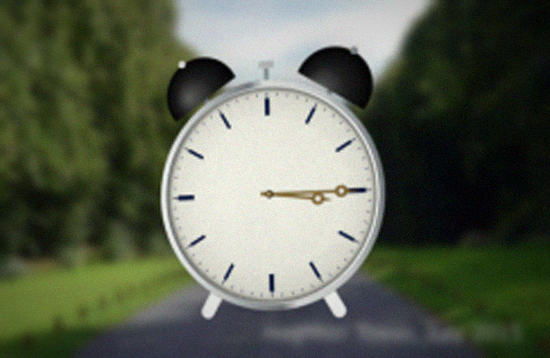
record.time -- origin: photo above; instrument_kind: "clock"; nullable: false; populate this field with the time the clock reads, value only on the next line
3:15
